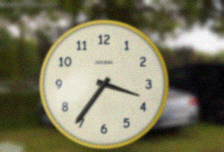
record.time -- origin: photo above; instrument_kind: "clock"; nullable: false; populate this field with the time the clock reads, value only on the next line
3:36
